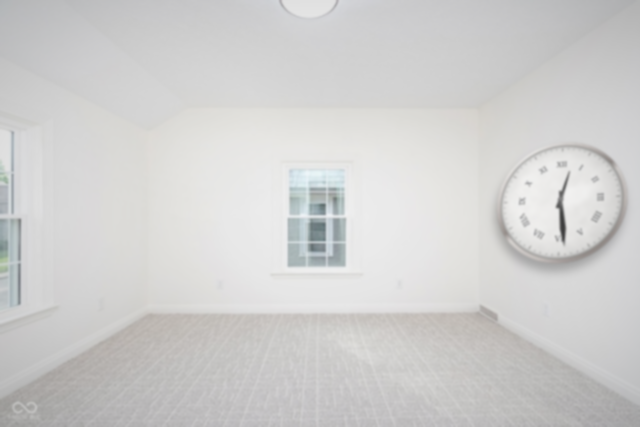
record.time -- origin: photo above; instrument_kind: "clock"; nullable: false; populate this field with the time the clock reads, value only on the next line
12:29
